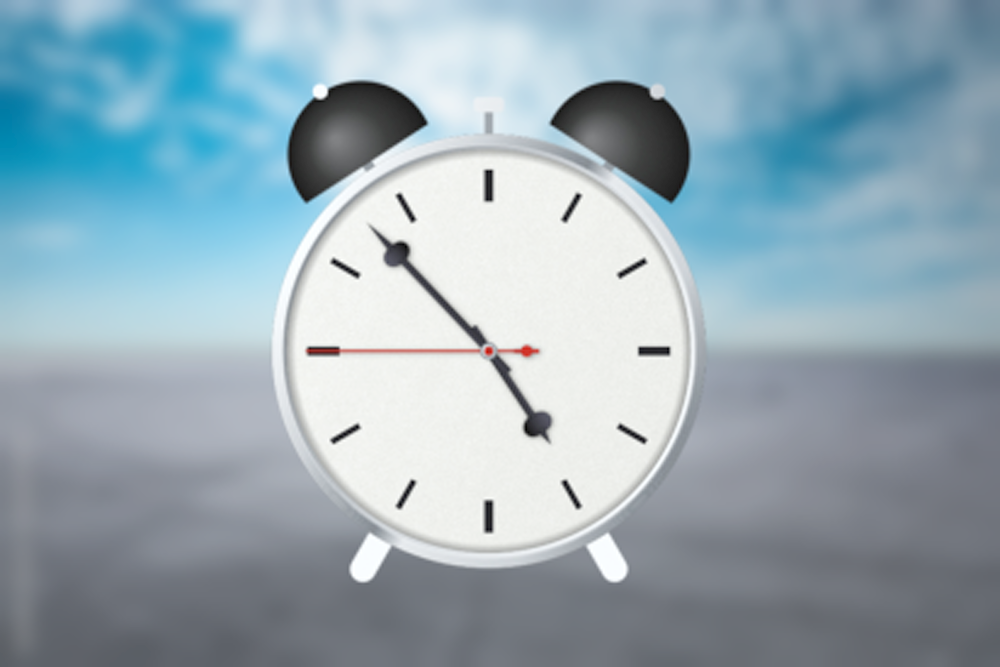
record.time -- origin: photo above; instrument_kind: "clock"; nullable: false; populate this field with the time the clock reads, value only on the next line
4:52:45
